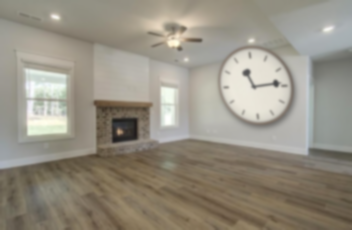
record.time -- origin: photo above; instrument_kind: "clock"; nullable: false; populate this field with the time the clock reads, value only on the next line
11:14
